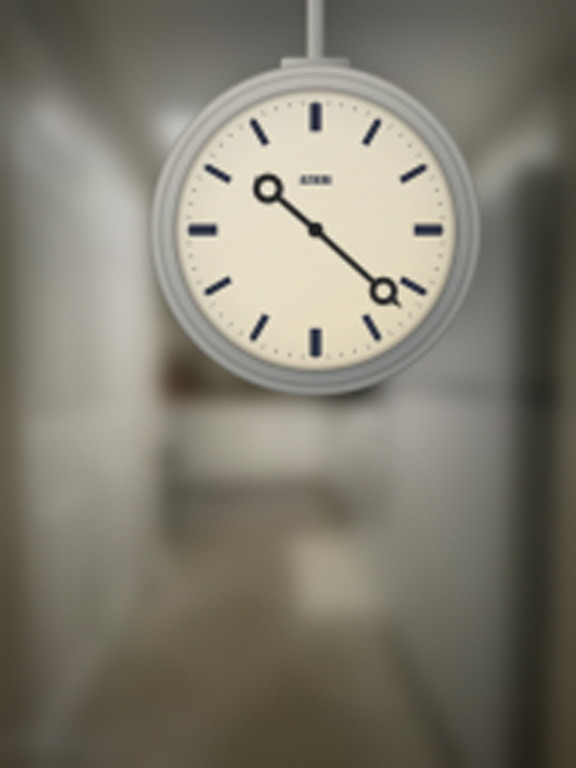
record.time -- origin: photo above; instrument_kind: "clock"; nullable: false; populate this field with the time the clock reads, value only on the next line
10:22
